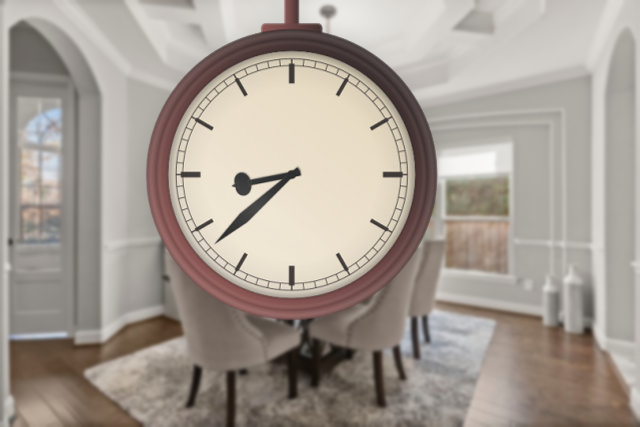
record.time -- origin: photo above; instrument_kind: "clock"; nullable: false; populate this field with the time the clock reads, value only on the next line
8:38
